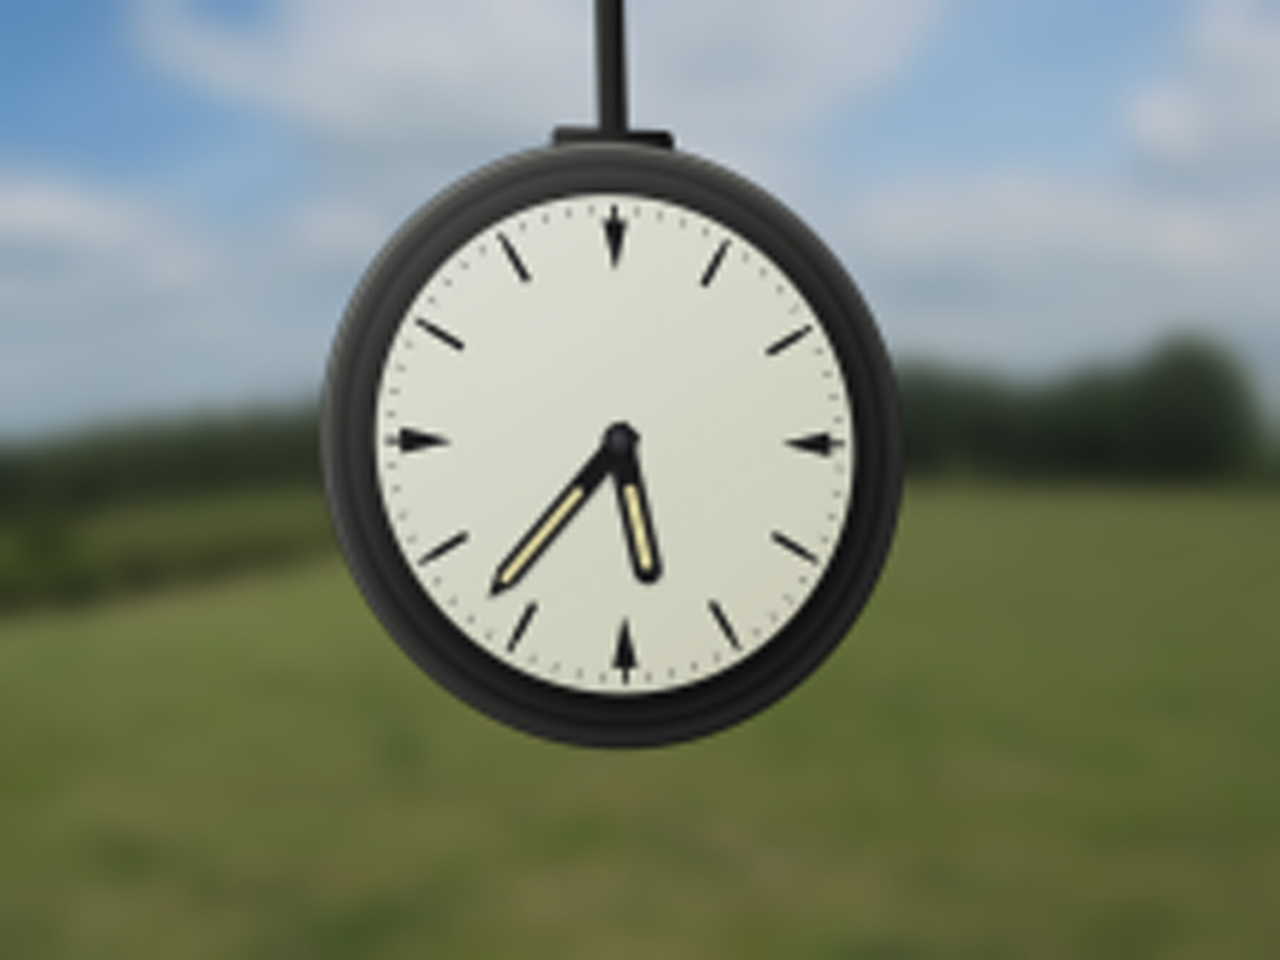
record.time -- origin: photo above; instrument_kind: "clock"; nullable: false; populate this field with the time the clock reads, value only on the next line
5:37
